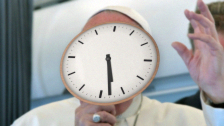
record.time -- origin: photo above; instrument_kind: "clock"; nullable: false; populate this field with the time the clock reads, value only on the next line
5:28
